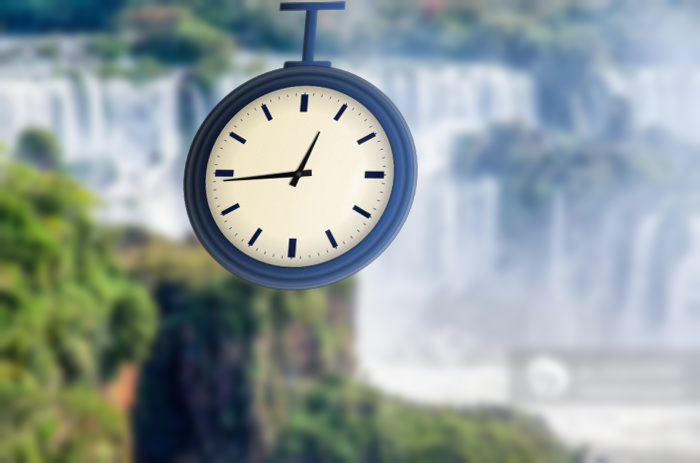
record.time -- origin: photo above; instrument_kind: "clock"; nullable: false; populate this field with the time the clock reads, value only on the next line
12:44
